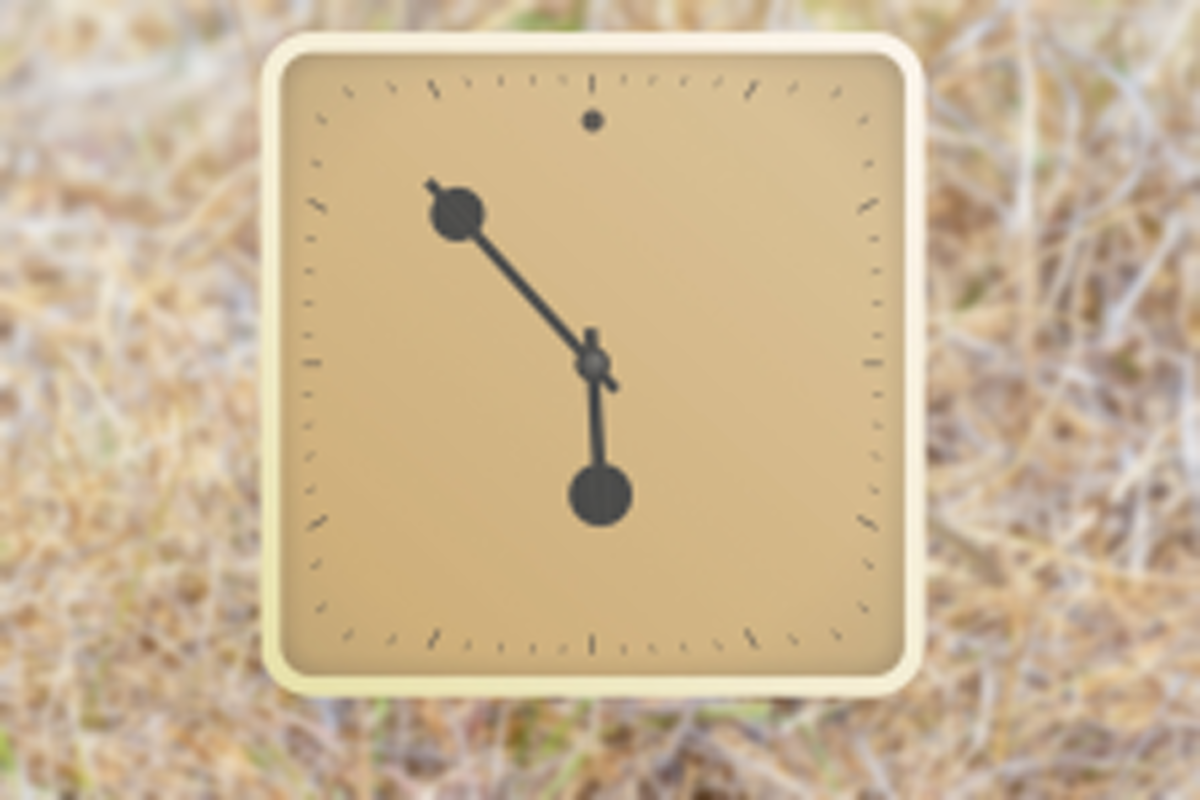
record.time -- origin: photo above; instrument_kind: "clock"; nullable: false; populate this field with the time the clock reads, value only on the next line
5:53
